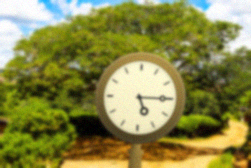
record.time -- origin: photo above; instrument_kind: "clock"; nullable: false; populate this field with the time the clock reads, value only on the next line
5:15
